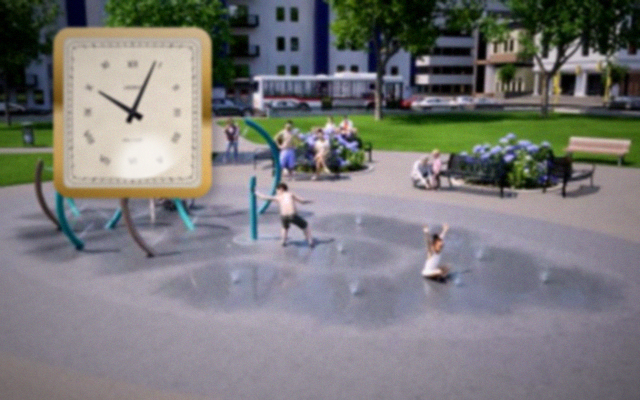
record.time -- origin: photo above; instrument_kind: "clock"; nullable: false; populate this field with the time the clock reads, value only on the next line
10:04
